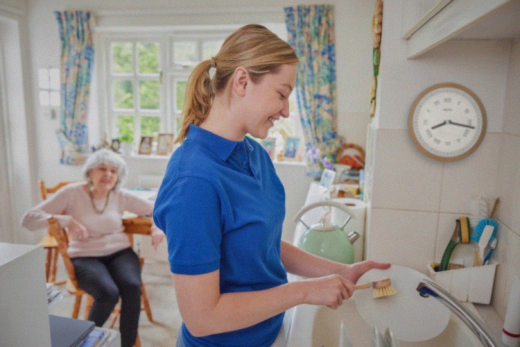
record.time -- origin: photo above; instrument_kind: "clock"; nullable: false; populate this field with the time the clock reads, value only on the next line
8:17
